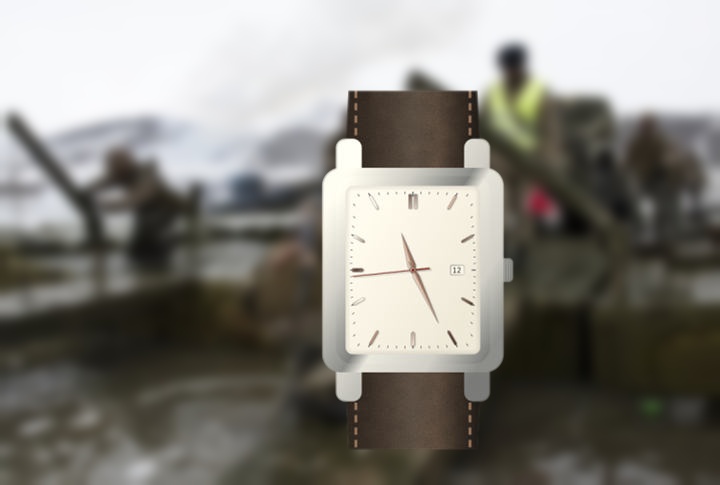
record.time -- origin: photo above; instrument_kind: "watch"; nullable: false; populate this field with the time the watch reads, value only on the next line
11:25:44
